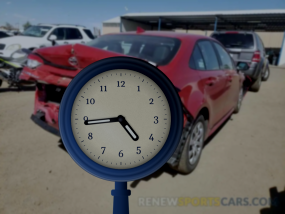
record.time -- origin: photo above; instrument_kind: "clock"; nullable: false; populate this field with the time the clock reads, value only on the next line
4:44
